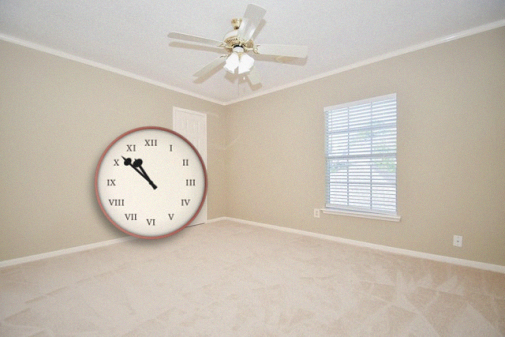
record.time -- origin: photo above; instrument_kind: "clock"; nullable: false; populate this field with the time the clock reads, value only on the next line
10:52
